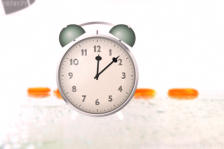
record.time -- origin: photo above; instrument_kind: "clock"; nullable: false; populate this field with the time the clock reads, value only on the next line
12:08
